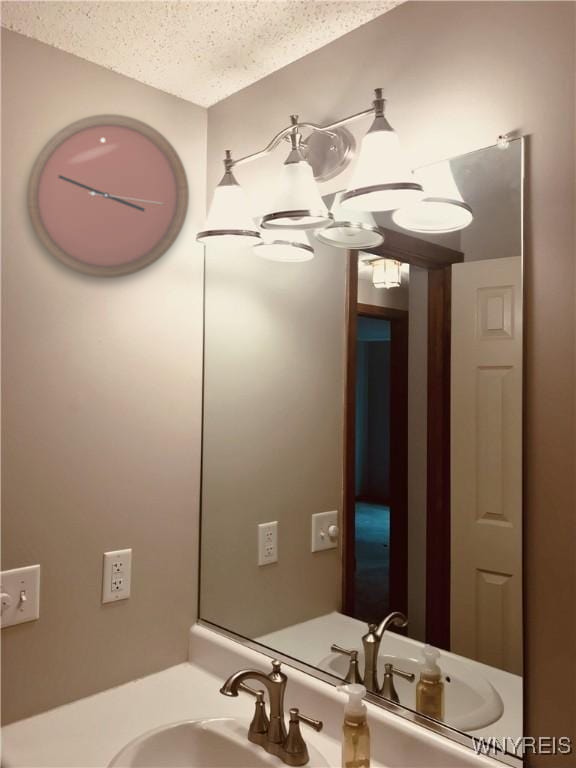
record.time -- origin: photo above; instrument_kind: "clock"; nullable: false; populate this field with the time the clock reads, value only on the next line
3:49:17
